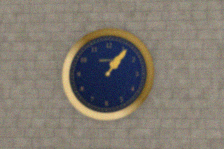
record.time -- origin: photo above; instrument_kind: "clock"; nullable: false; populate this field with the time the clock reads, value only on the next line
1:06
